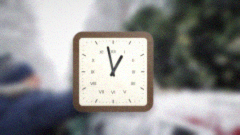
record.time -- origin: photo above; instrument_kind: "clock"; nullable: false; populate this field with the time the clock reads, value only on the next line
12:58
